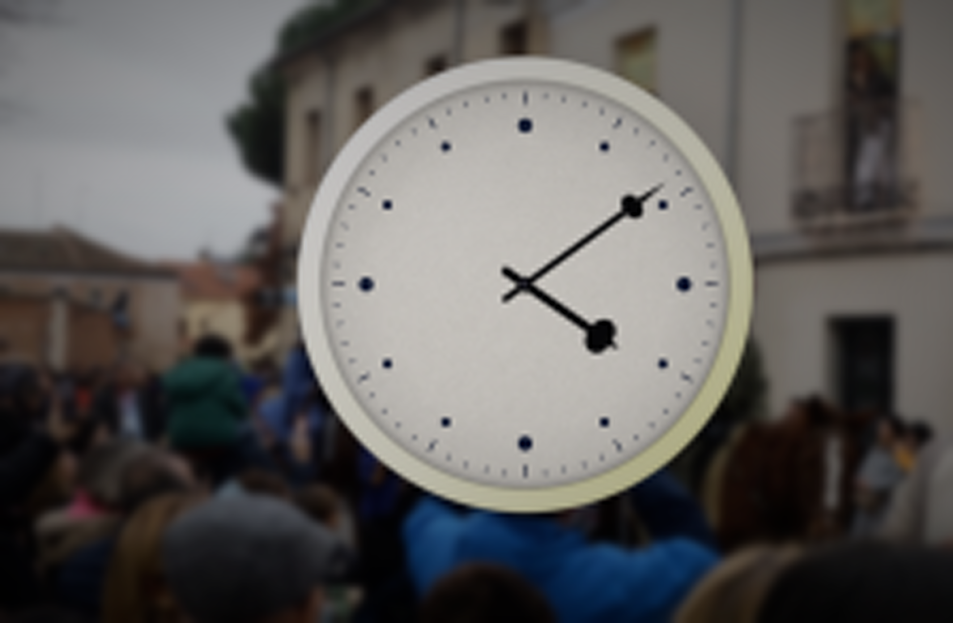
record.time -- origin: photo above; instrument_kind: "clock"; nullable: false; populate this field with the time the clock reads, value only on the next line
4:09
